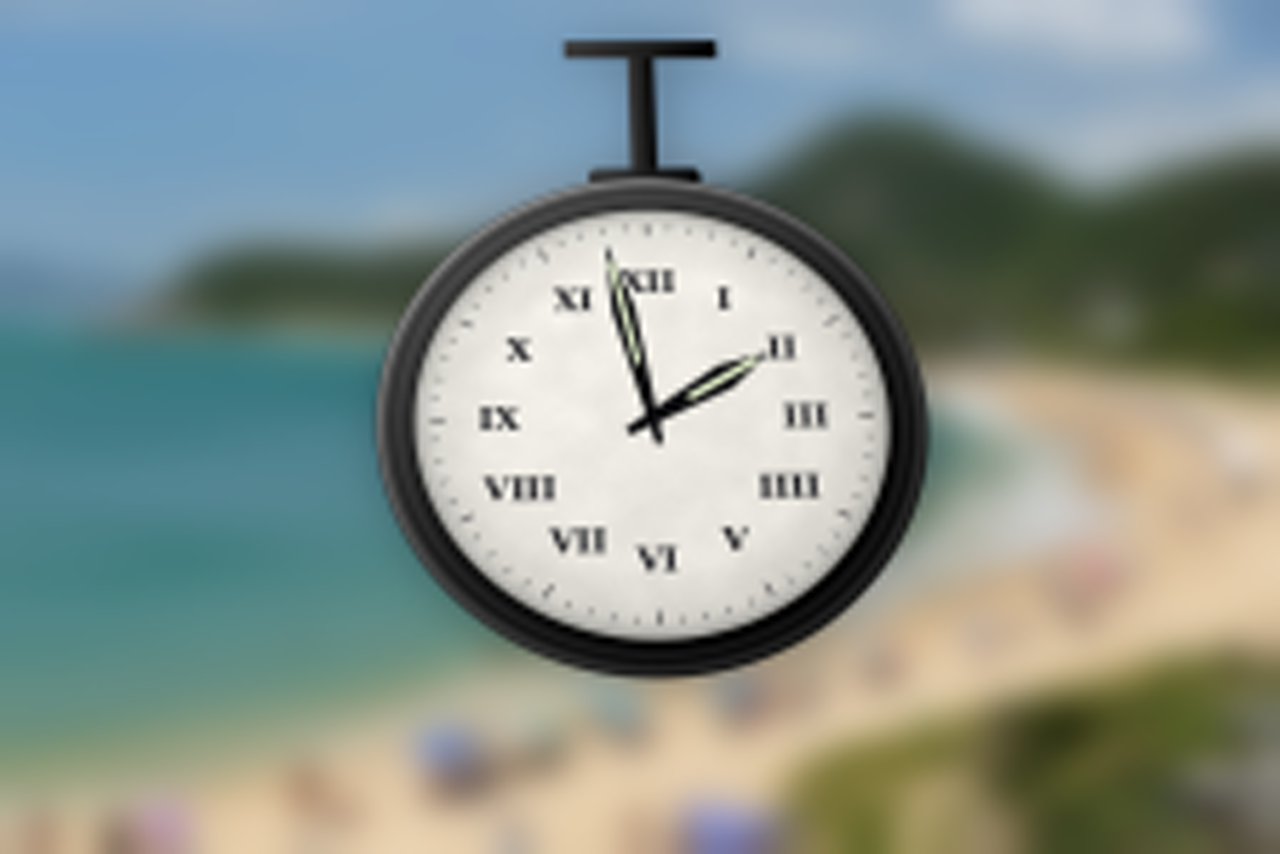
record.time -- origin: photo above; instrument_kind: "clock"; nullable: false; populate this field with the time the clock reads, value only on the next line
1:58
